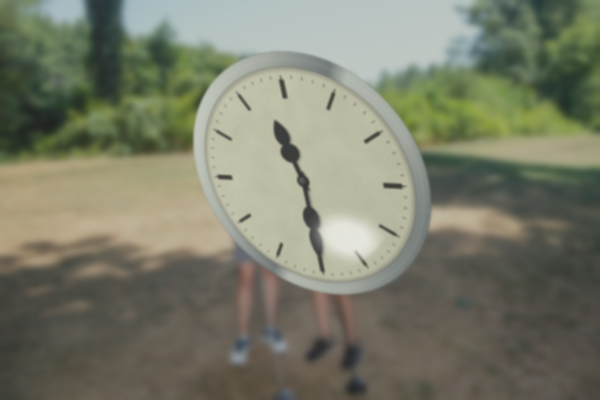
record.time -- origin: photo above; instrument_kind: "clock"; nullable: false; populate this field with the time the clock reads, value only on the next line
11:30
